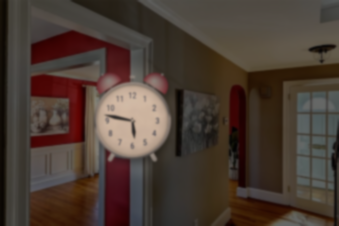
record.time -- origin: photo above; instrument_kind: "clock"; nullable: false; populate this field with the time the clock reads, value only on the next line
5:47
